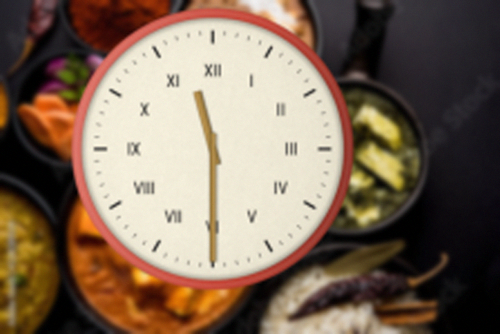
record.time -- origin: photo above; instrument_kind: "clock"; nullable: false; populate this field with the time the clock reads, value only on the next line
11:30
